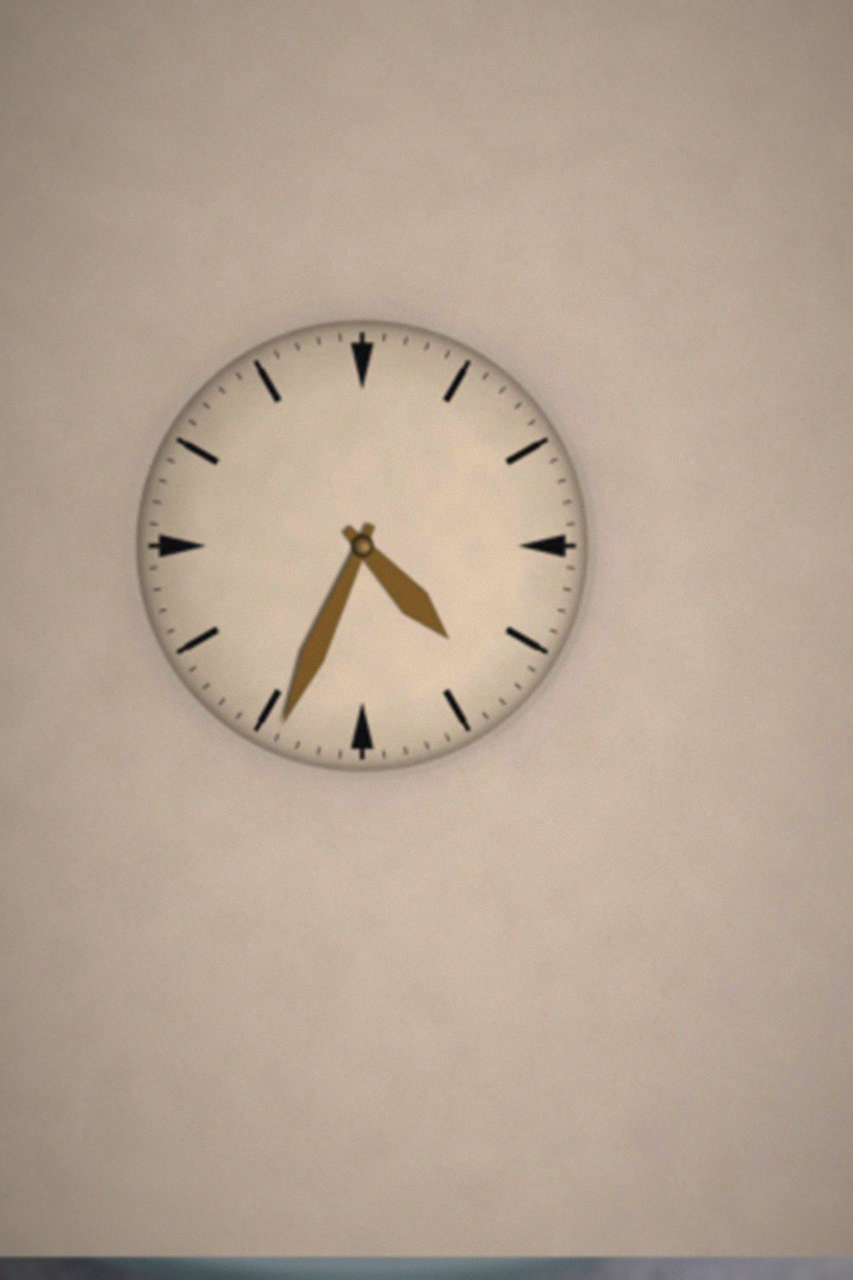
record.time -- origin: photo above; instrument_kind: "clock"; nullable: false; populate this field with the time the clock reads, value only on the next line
4:34
